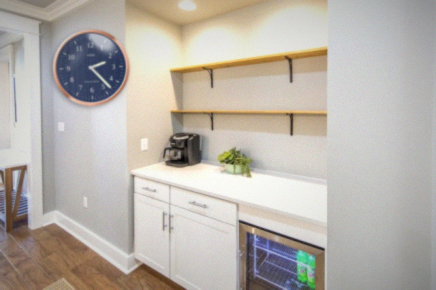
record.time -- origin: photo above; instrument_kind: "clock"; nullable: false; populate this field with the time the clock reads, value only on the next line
2:23
